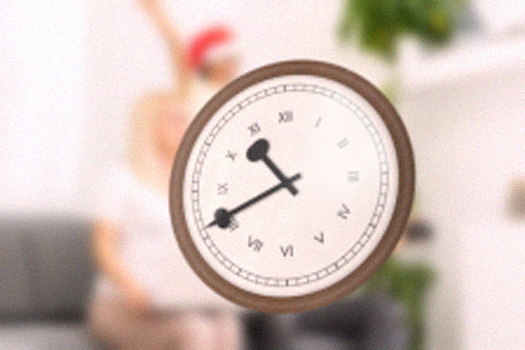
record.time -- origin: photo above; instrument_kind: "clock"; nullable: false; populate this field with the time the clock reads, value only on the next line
10:41
